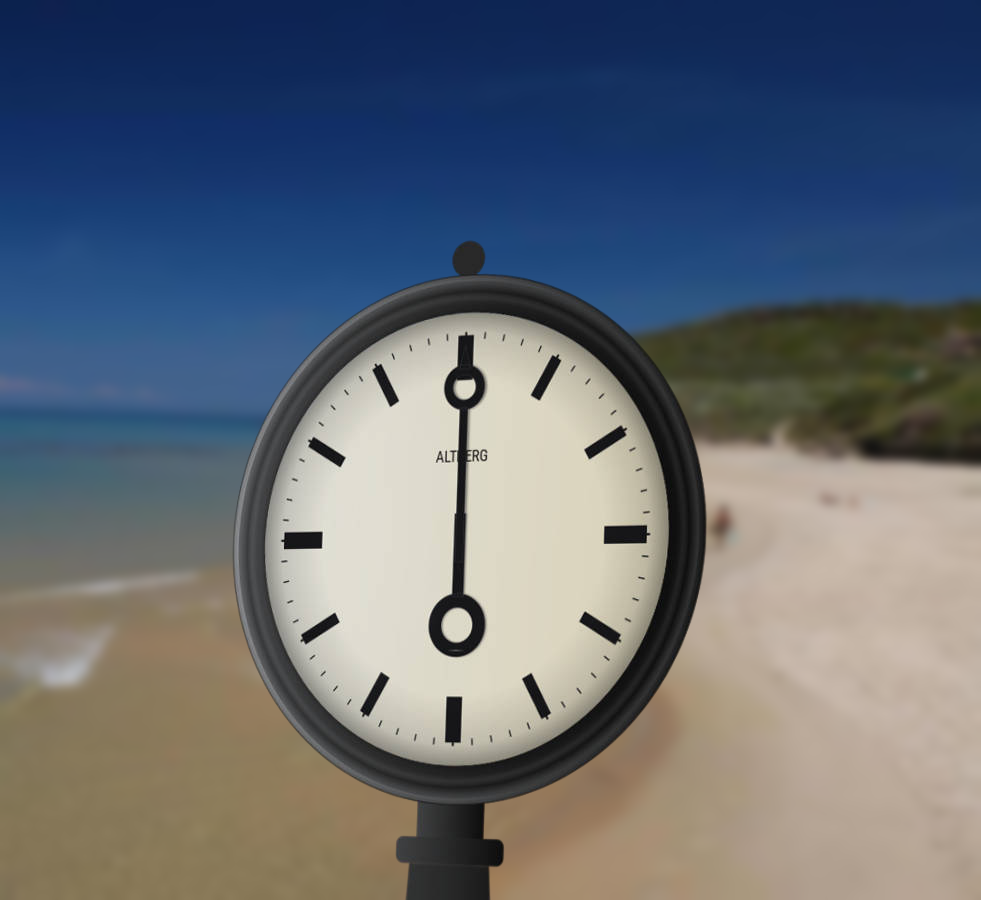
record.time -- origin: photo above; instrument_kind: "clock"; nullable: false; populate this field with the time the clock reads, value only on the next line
6:00
